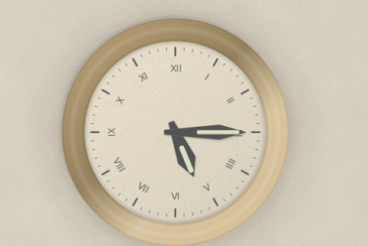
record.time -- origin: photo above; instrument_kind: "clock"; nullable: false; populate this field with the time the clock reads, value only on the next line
5:15
